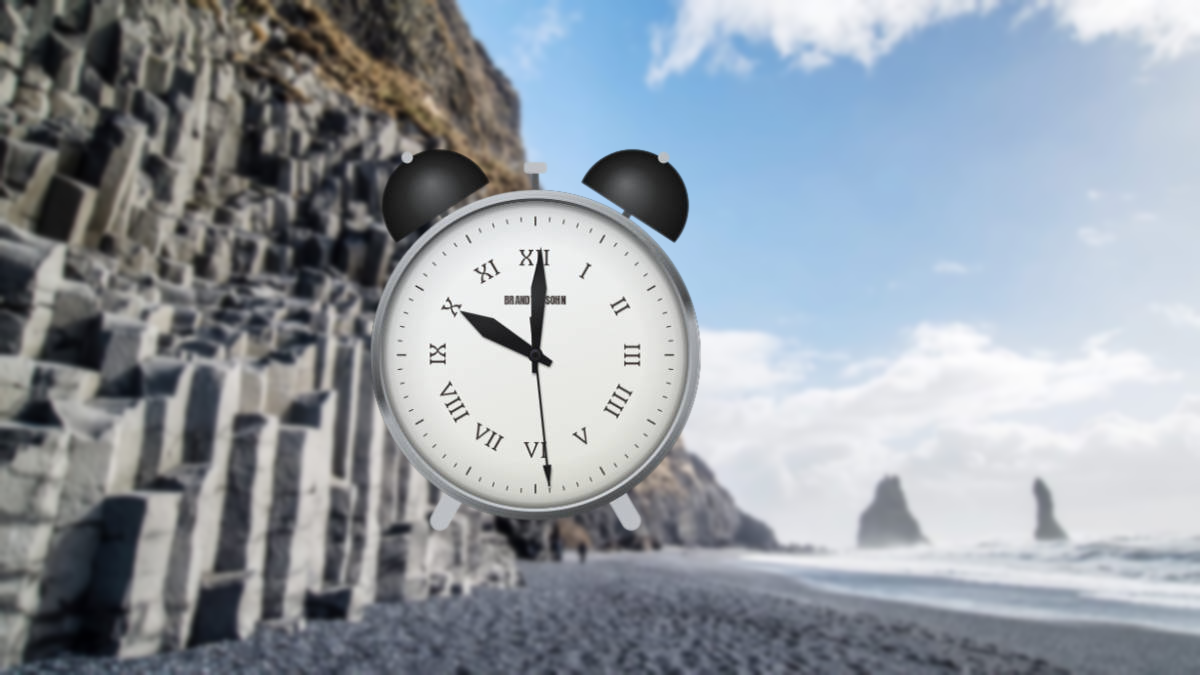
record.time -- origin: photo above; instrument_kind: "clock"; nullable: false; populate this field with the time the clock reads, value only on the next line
10:00:29
